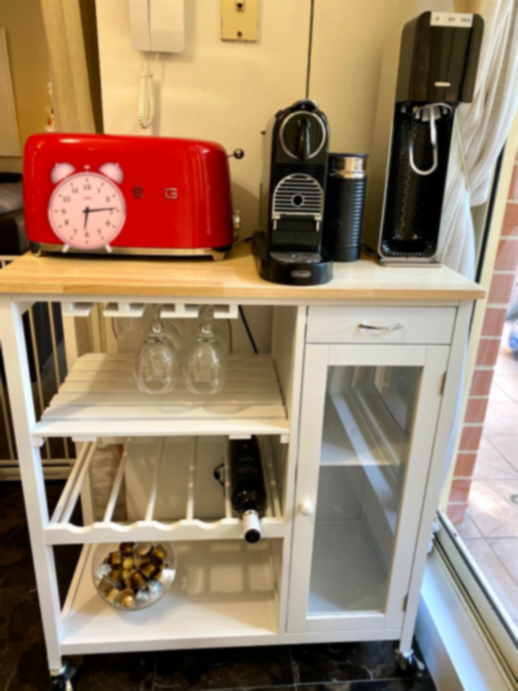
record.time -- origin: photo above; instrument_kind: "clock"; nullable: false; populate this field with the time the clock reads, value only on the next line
6:14
